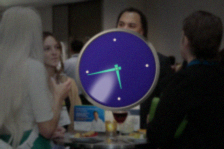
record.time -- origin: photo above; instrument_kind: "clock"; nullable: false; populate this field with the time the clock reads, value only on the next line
5:44
